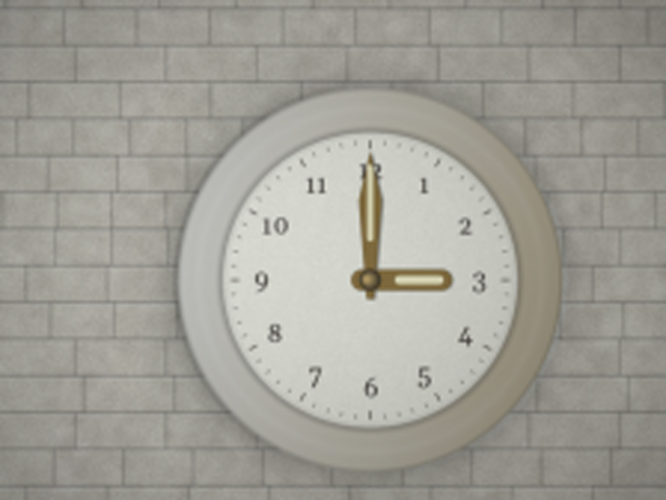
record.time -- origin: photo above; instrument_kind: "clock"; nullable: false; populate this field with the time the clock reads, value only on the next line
3:00
